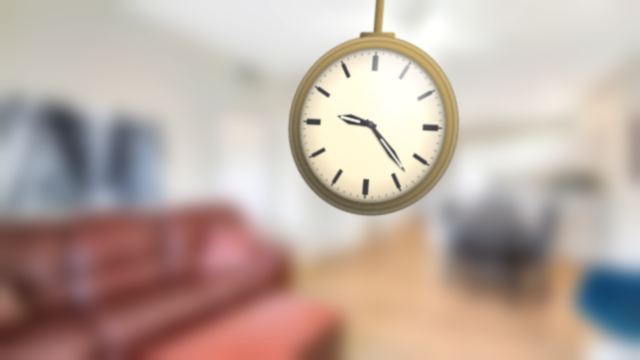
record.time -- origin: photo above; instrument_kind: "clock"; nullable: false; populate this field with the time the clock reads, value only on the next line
9:23
